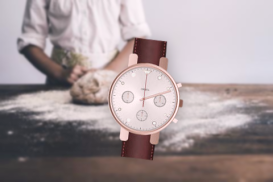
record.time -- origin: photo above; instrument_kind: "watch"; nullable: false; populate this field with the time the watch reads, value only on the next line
2:11
